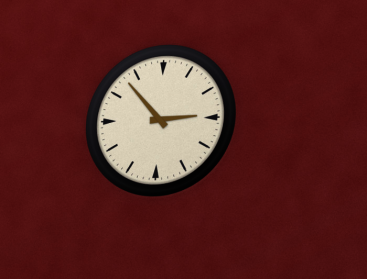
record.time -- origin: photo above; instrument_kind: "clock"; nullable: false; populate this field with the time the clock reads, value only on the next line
2:53
